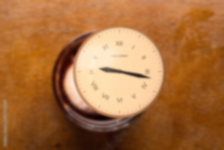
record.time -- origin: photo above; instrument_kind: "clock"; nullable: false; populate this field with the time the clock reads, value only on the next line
9:17
